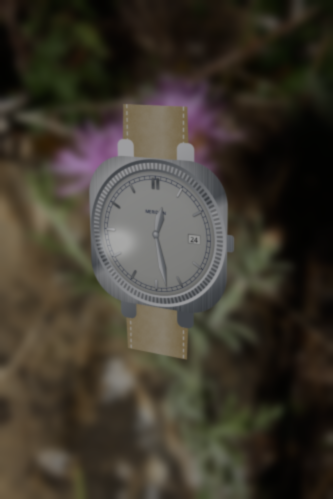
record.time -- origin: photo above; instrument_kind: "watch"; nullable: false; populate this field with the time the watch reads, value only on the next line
12:28
